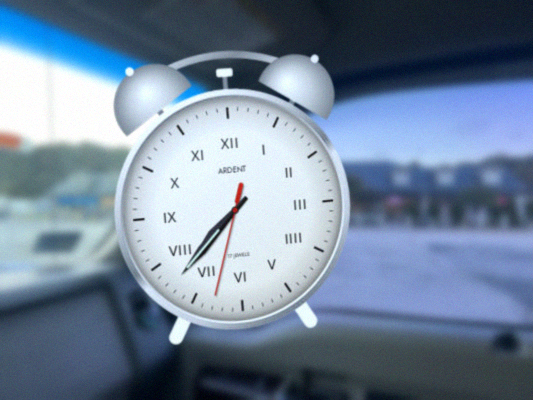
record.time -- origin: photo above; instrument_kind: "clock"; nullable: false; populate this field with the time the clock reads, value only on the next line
7:37:33
